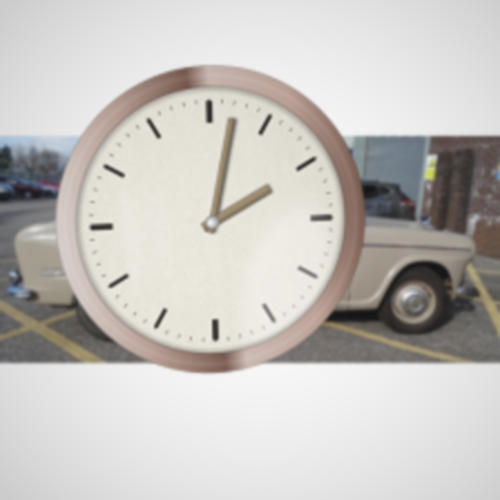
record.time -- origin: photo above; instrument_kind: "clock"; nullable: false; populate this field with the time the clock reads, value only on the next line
2:02
